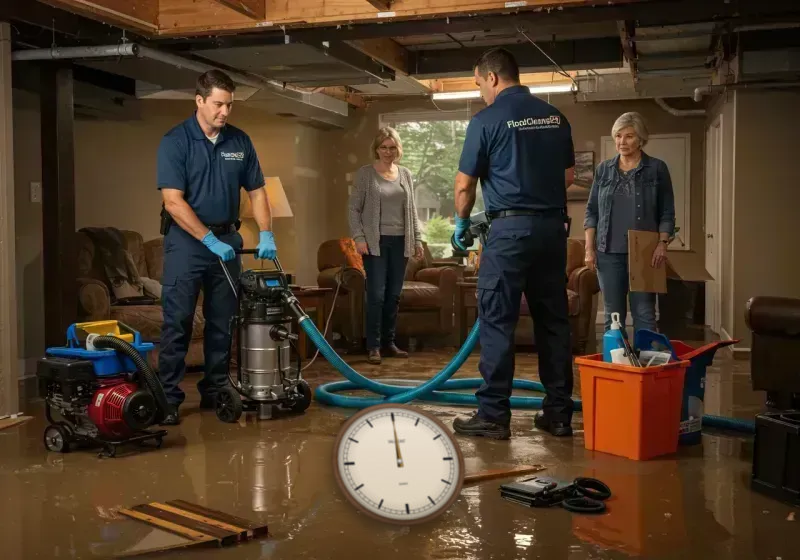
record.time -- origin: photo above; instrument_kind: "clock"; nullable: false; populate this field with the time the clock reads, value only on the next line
12:00
